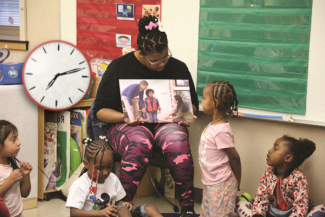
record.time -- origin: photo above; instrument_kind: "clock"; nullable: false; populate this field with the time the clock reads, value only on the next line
7:12
